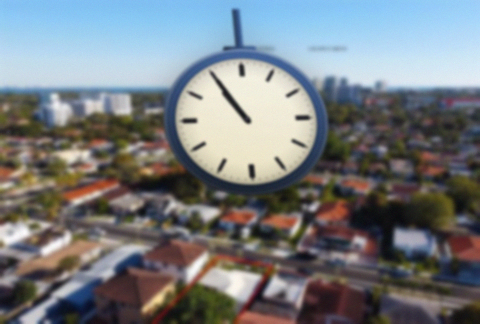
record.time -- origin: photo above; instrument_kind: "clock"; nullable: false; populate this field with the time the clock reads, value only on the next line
10:55
